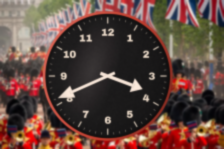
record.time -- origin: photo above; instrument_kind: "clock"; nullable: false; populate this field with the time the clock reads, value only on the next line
3:41
